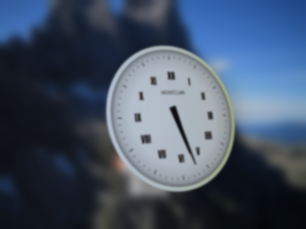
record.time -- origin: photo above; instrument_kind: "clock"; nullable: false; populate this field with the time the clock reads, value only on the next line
5:27
